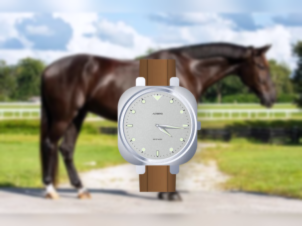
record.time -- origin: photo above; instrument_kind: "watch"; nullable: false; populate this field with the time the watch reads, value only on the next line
4:16
